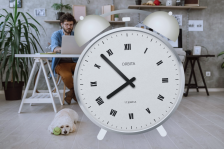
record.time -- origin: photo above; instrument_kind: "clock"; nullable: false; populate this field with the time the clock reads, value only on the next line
7:53
